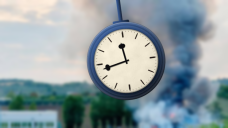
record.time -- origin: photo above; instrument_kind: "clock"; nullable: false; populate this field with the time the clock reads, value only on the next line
11:43
